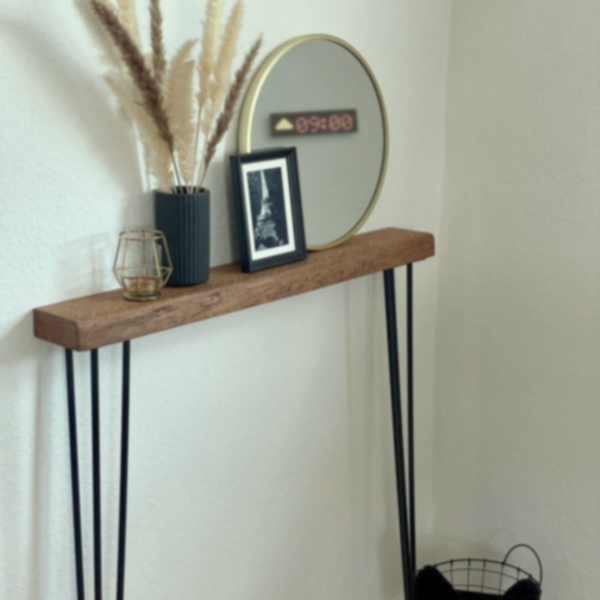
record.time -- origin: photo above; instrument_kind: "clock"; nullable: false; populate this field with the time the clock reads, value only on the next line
9:00
